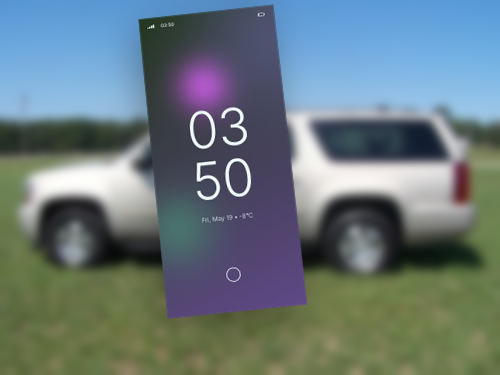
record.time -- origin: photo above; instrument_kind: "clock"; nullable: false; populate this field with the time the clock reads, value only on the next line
3:50
